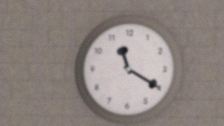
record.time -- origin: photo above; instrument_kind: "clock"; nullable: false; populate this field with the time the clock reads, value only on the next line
11:20
